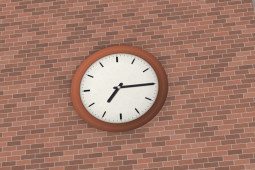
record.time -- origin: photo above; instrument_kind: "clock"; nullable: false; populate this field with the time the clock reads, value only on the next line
7:15
